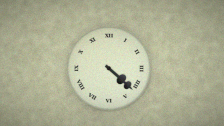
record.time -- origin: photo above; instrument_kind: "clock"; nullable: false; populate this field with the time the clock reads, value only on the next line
4:22
